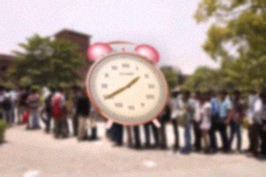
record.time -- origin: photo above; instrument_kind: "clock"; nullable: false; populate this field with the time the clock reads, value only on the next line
1:40
